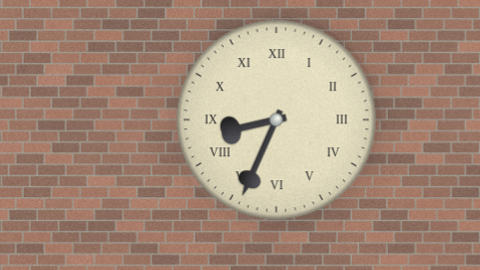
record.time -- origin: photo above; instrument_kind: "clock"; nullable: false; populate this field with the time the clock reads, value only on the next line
8:34
